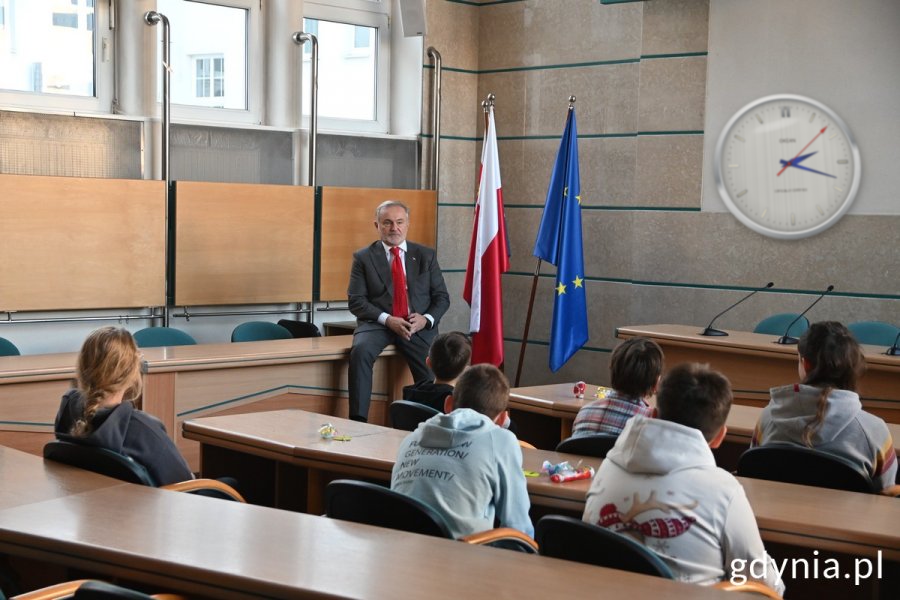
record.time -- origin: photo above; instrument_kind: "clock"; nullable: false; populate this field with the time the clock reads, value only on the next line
2:18:08
